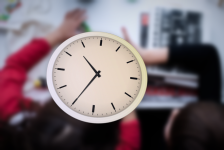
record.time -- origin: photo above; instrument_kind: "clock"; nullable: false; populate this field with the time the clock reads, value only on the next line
10:35
